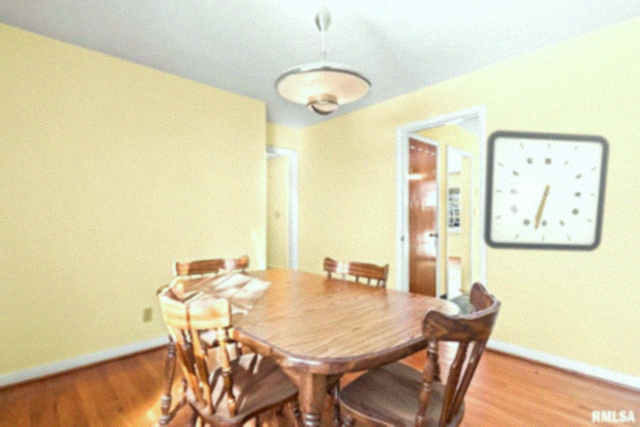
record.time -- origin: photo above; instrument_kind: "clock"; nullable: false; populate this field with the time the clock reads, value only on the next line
6:32
